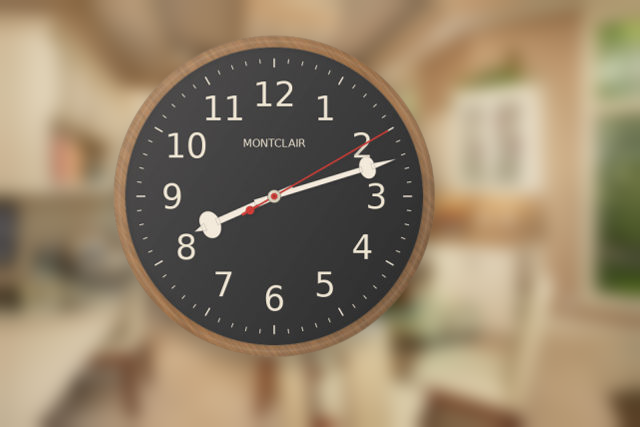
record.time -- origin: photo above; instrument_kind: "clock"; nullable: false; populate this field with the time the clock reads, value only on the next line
8:12:10
